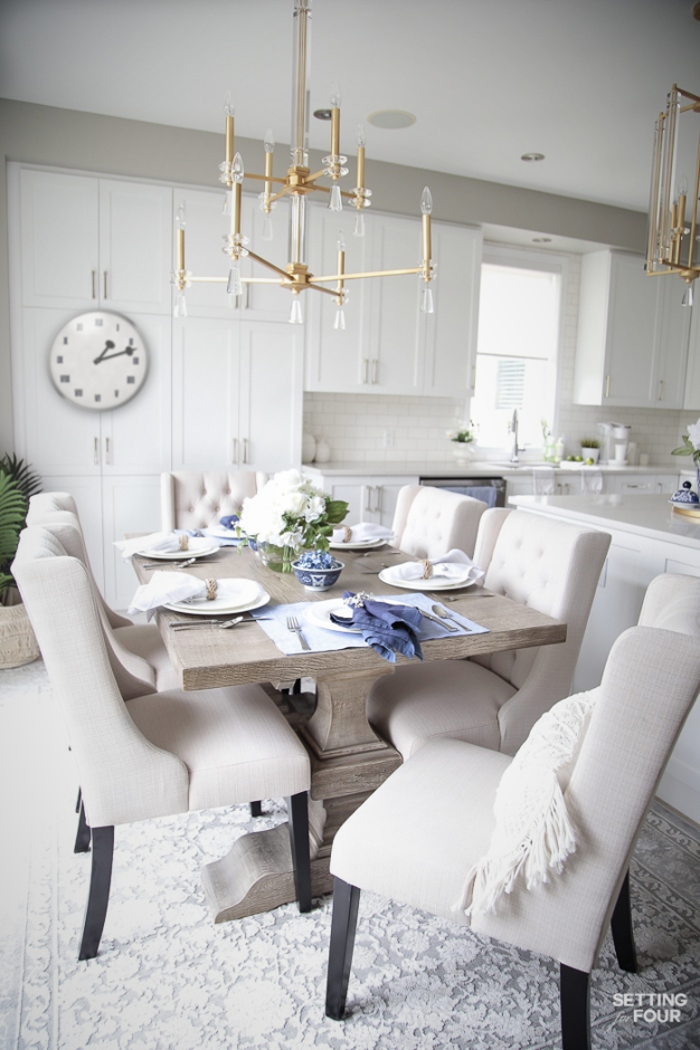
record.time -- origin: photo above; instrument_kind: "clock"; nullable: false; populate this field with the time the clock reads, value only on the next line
1:12
